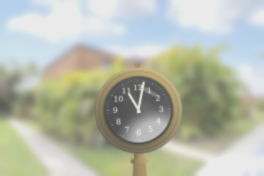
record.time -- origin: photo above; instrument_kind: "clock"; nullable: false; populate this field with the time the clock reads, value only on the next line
11:02
